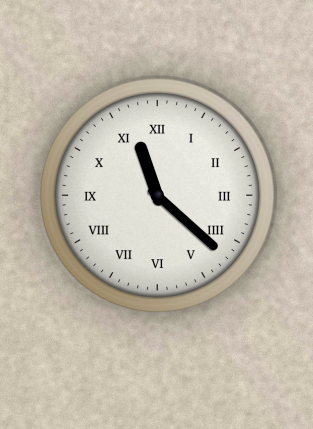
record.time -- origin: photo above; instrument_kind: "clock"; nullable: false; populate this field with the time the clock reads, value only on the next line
11:22
